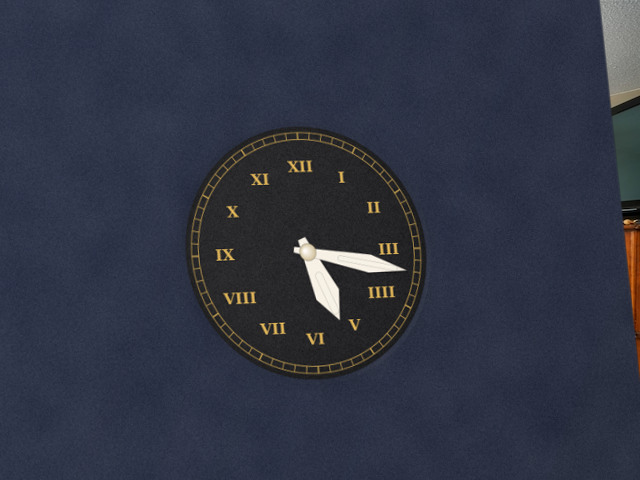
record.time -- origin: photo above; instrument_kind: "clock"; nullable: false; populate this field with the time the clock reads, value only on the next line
5:17
